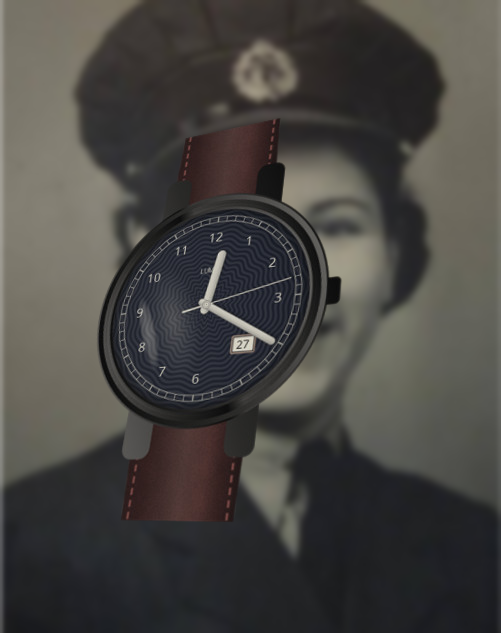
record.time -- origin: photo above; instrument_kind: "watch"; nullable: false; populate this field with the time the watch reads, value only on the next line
12:20:13
